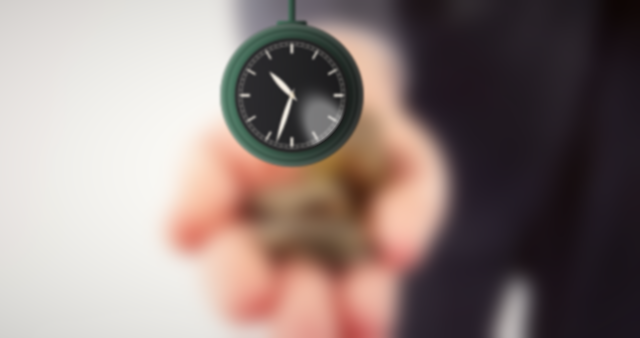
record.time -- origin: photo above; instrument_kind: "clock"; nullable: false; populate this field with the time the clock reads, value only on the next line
10:33
